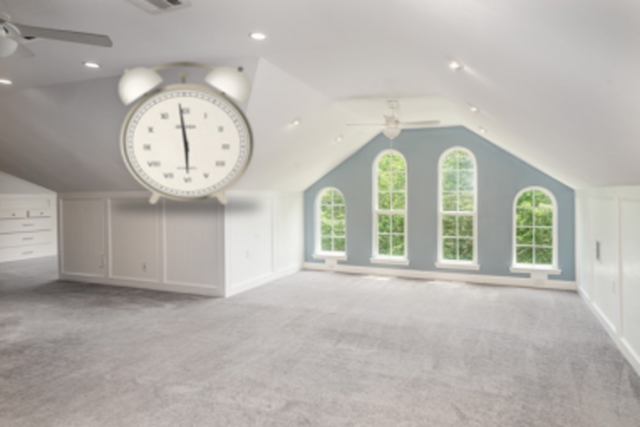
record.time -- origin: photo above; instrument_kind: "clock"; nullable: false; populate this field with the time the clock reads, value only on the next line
5:59
